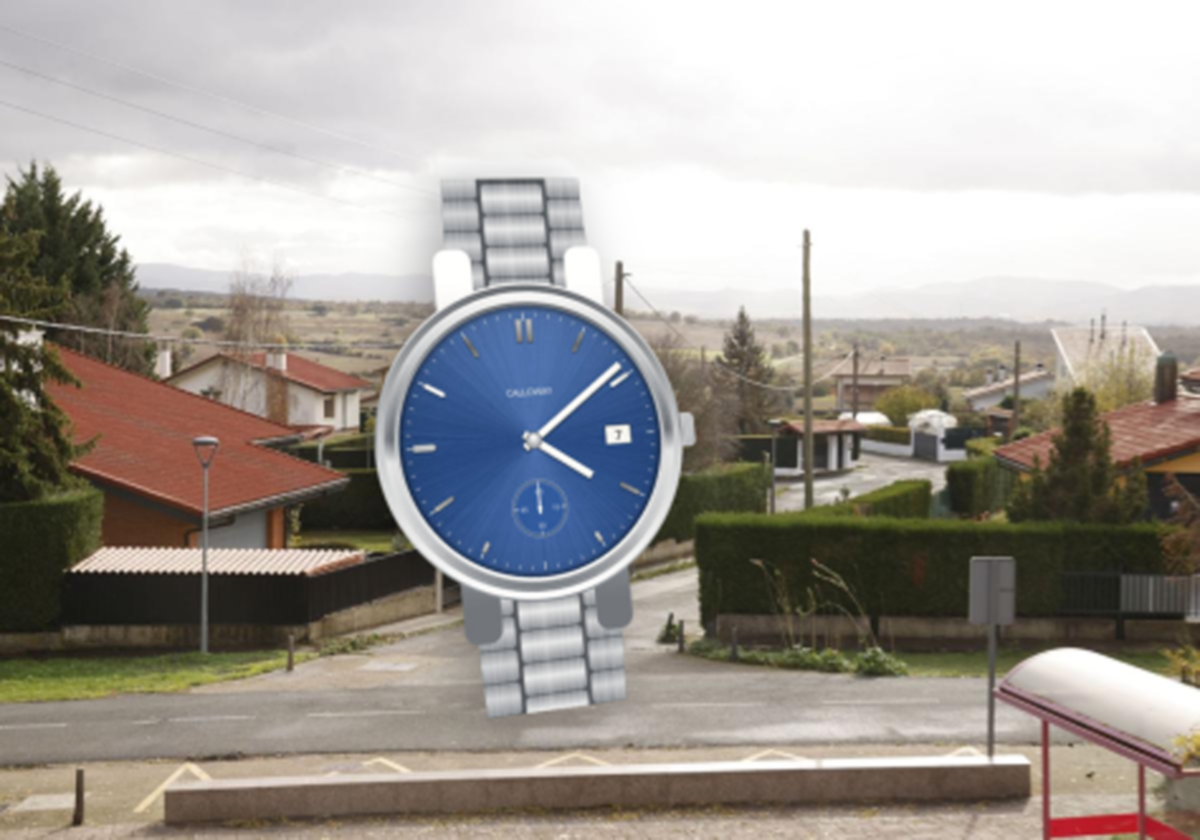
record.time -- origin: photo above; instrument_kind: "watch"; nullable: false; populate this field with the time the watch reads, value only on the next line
4:09
